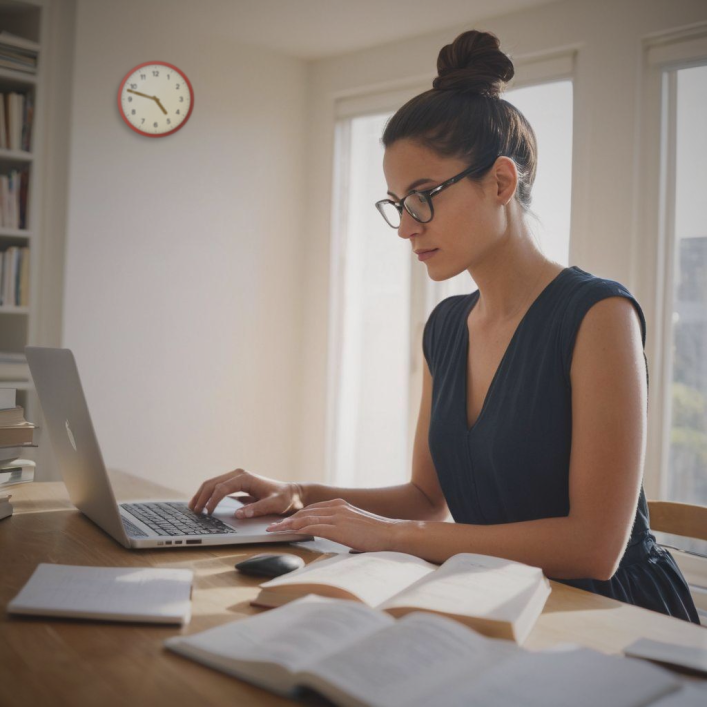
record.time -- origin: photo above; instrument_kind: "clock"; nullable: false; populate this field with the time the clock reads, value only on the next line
4:48
